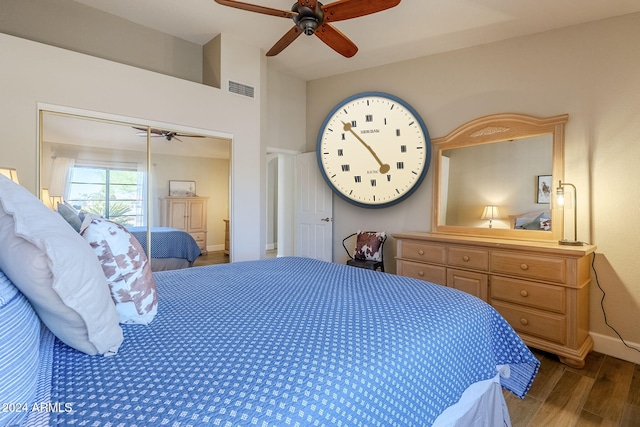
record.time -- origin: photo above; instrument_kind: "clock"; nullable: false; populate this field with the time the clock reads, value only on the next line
4:53
